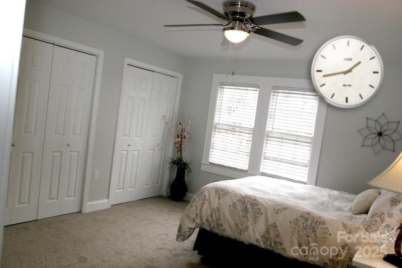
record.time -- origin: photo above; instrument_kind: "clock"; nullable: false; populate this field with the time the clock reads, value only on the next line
1:43
